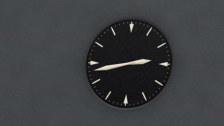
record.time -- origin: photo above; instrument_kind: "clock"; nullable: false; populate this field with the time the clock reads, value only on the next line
2:43
